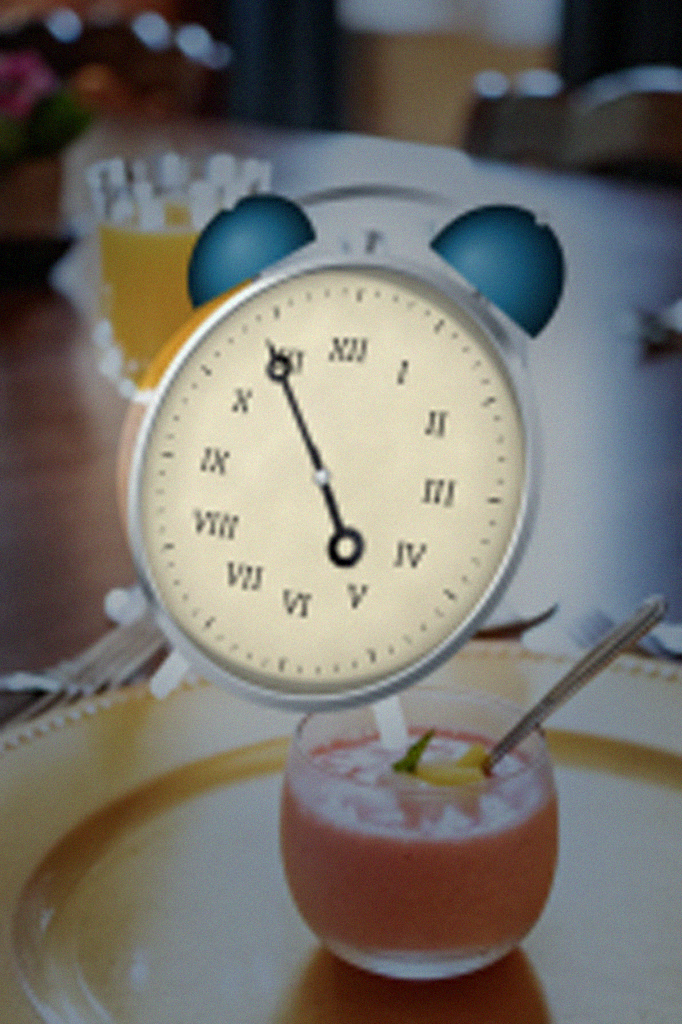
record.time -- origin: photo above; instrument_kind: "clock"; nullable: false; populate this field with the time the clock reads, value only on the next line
4:54
